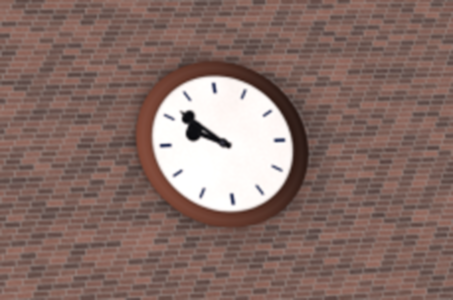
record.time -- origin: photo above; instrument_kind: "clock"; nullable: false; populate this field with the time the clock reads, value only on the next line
9:52
